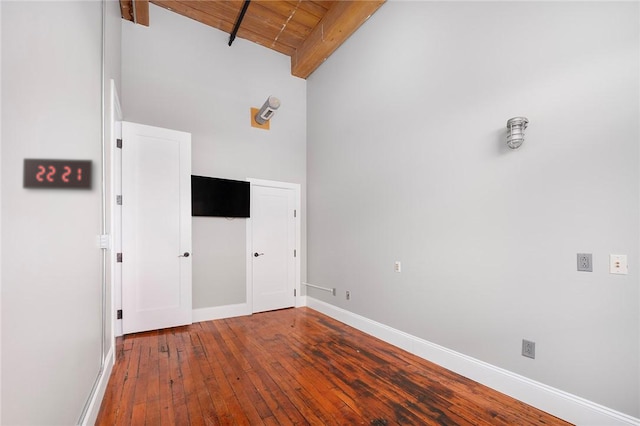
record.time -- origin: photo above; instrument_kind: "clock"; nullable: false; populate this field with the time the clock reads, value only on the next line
22:21
